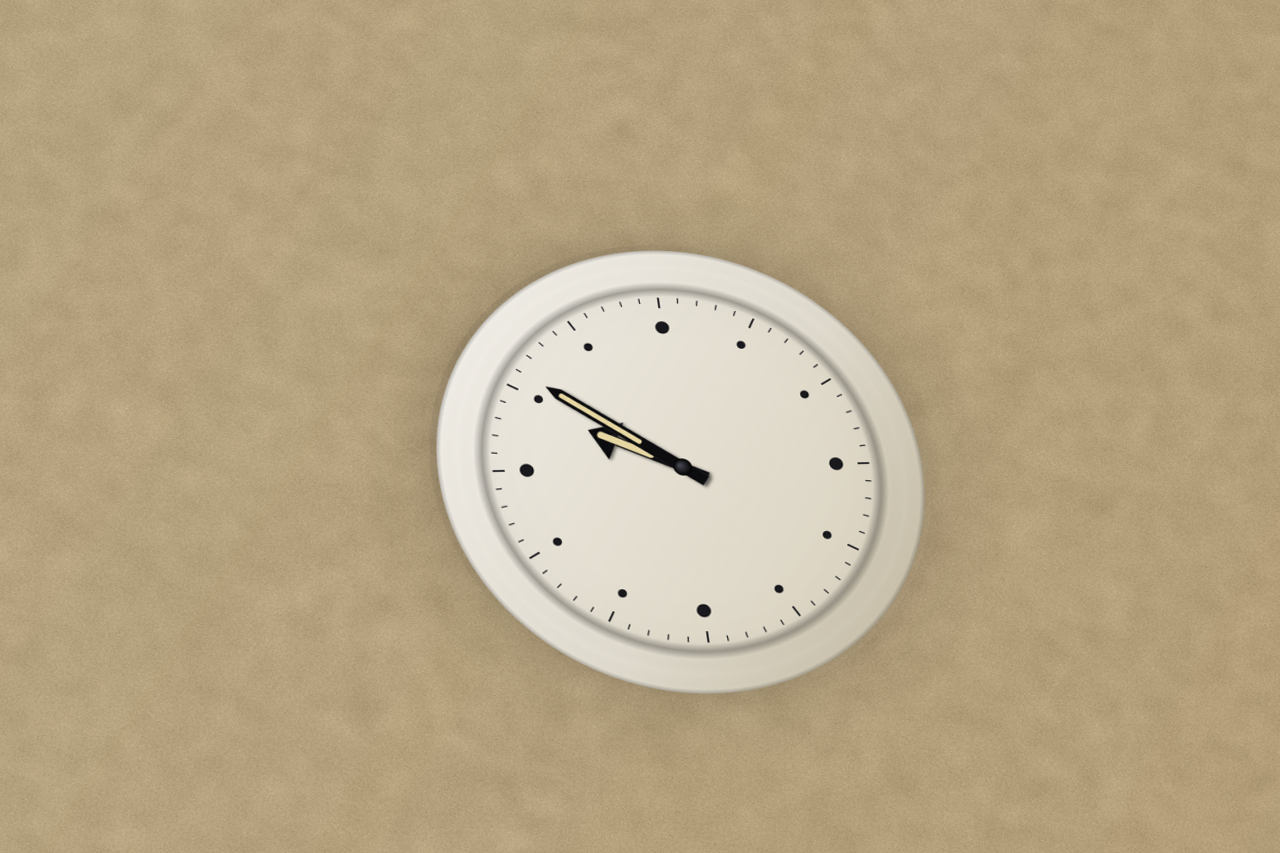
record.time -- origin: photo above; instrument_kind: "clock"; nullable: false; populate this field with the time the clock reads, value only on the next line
9:51
